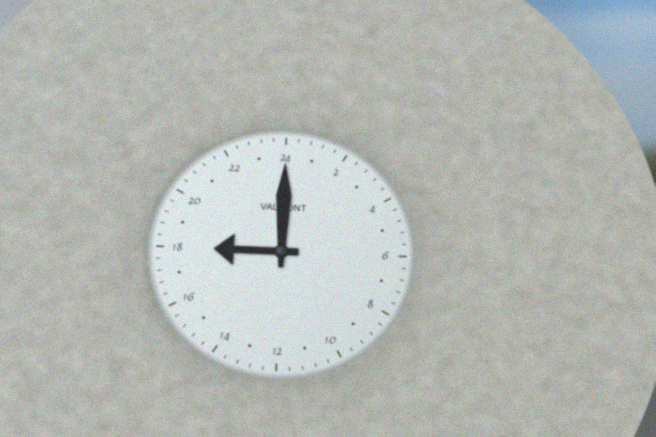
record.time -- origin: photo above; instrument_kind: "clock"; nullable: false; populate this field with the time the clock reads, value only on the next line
18:00
